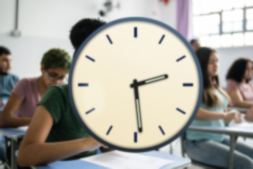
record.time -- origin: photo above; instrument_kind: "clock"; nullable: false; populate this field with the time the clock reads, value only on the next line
2:29
